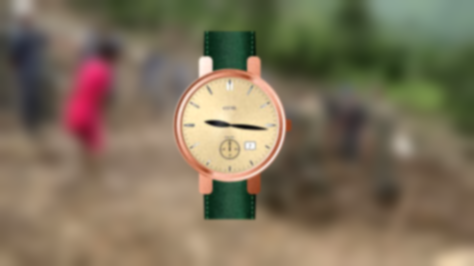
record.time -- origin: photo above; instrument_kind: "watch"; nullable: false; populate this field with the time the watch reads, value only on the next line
9:16
